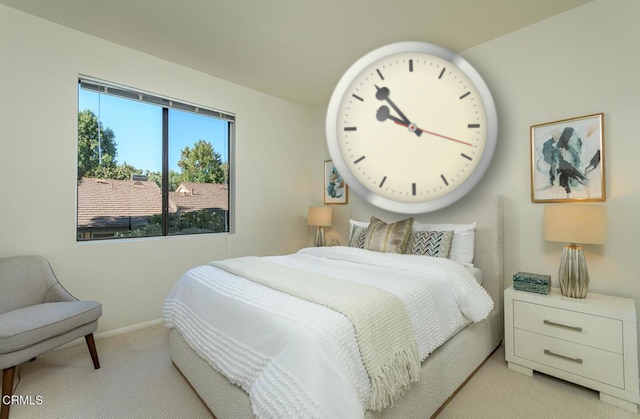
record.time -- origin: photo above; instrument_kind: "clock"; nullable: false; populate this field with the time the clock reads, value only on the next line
9:53:18
